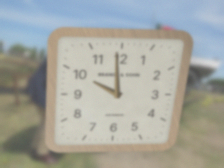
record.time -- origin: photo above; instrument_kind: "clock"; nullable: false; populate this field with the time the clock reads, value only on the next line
9:59
